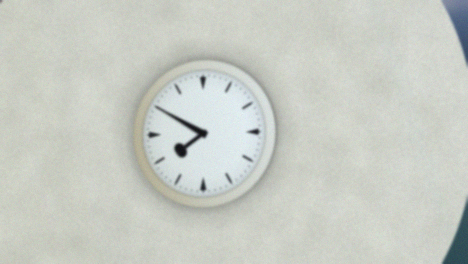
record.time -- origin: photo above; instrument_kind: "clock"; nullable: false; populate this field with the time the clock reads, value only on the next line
7:50
